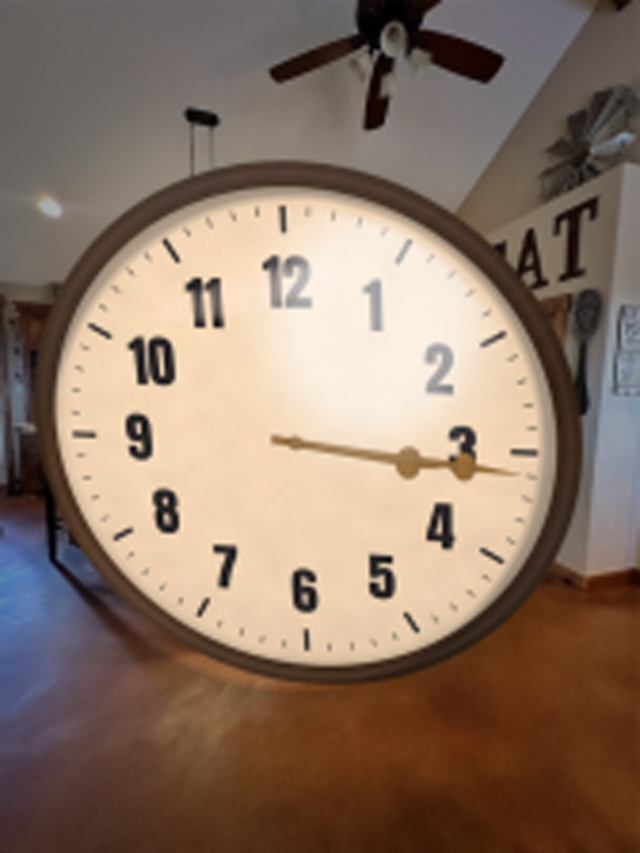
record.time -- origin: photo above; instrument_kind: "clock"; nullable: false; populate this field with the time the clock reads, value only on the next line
3:16
